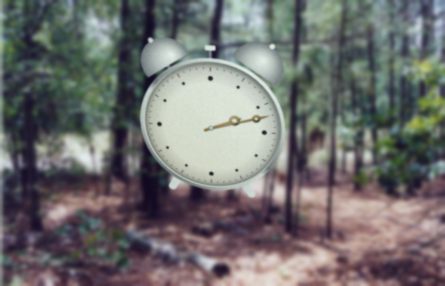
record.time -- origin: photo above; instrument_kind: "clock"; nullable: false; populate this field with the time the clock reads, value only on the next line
2:12
